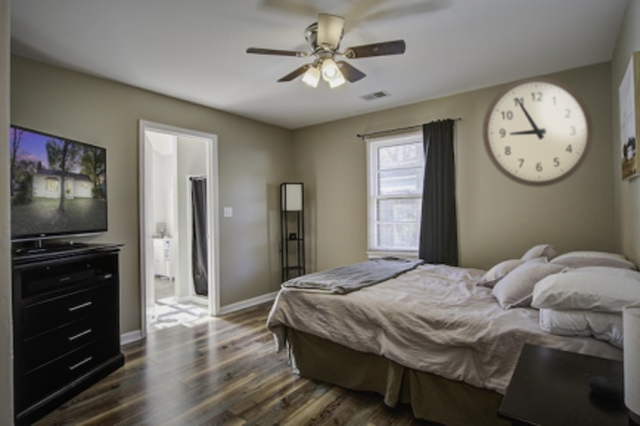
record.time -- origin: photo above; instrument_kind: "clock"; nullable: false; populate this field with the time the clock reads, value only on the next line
8:55
